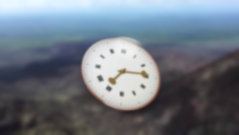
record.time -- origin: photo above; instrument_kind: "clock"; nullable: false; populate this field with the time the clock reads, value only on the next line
7:14
